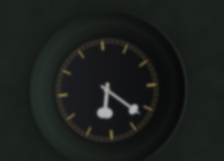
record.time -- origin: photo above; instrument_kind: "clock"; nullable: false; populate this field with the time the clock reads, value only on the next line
6:22
